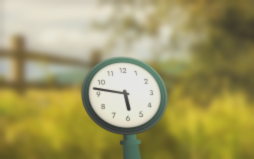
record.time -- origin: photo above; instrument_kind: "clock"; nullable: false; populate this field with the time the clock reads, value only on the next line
5:47
